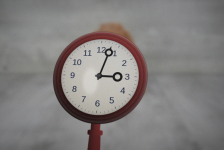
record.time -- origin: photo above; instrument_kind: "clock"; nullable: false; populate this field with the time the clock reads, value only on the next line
3:03
